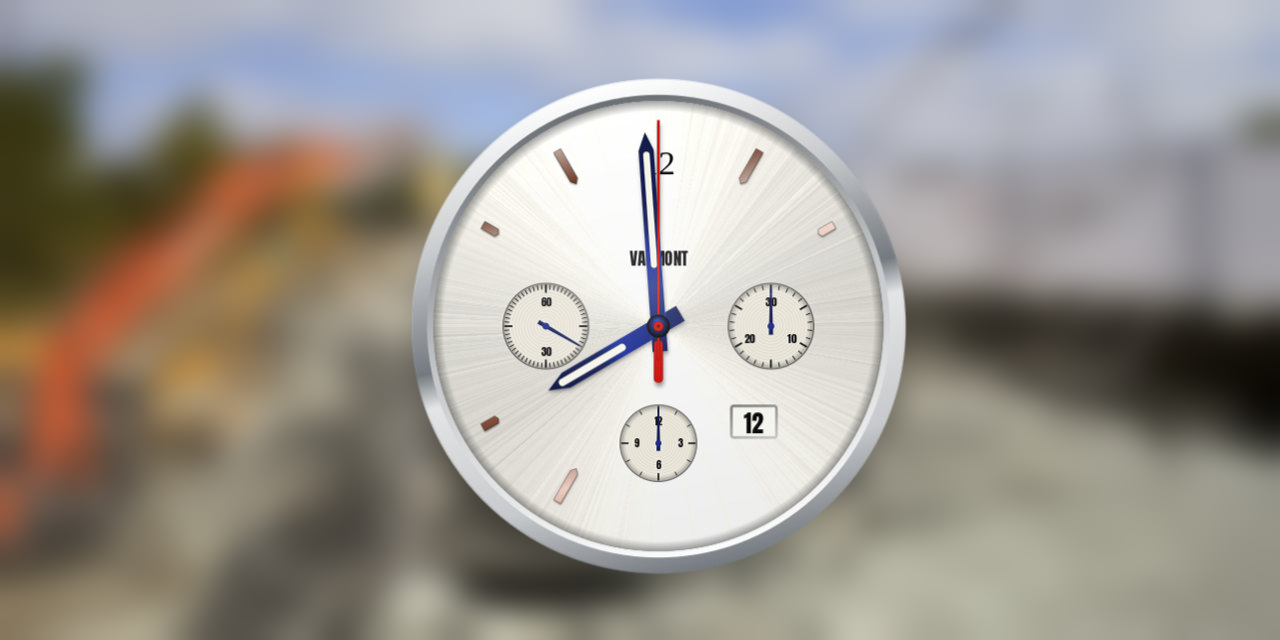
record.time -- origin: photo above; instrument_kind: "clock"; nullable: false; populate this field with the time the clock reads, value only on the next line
7:59:20
